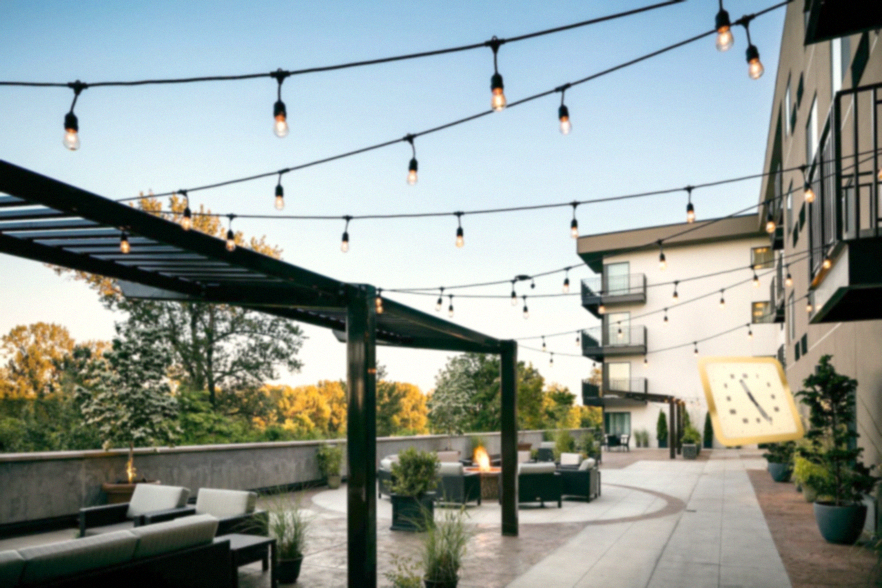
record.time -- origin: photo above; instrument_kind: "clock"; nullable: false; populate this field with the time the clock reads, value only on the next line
11:26
